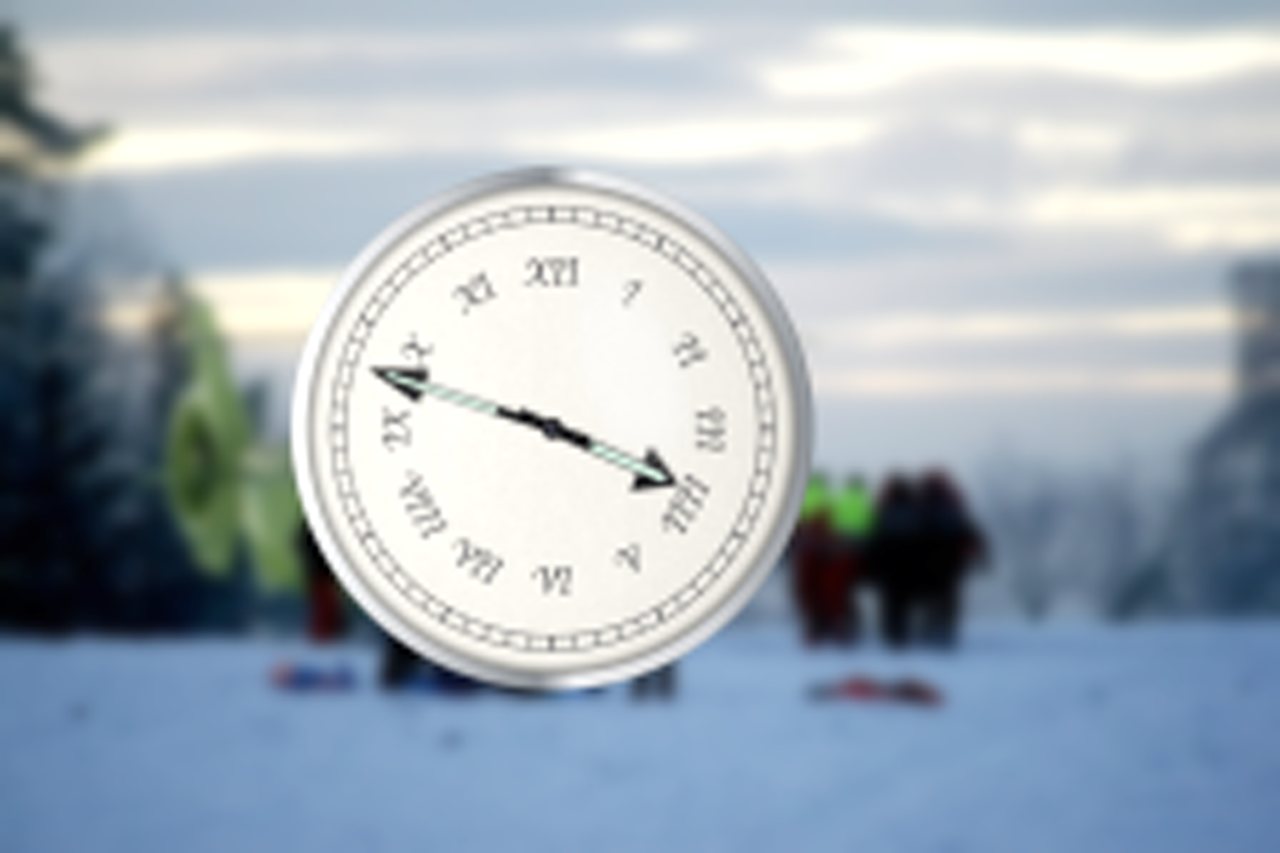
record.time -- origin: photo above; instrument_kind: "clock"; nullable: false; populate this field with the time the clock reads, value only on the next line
3:48
